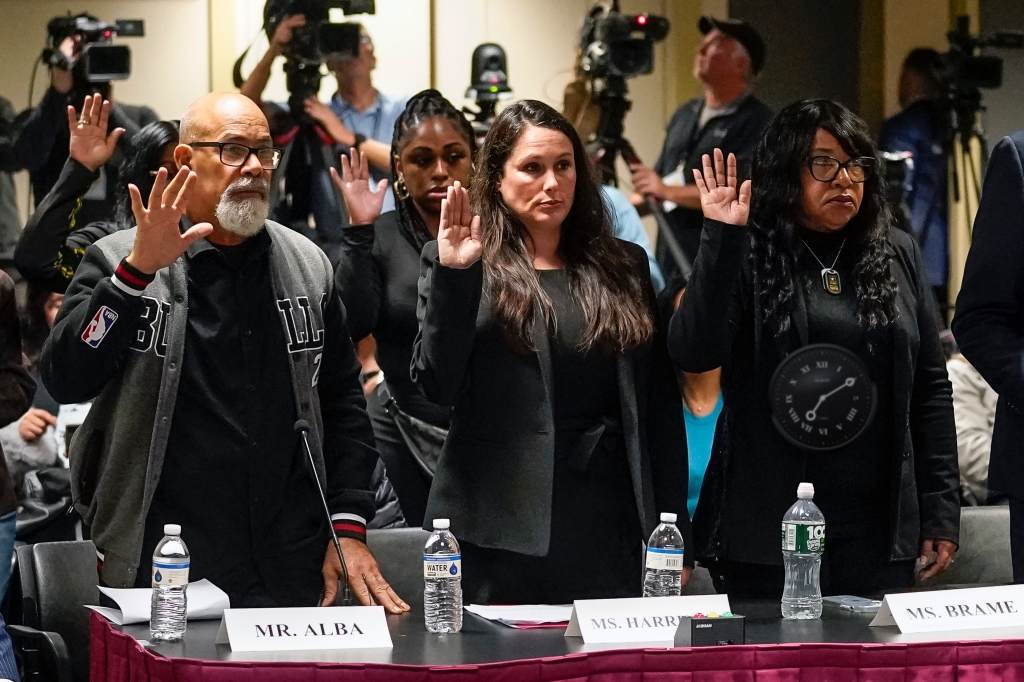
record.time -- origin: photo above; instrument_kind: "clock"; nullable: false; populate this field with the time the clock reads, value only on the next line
7:10
